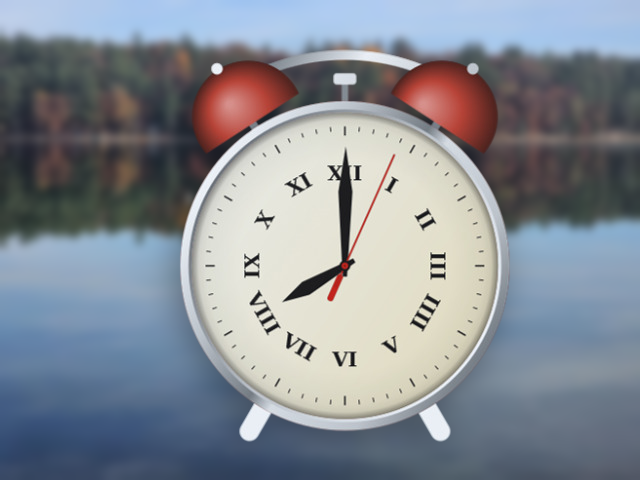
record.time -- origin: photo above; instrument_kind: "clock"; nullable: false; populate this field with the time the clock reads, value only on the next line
8:00:04
